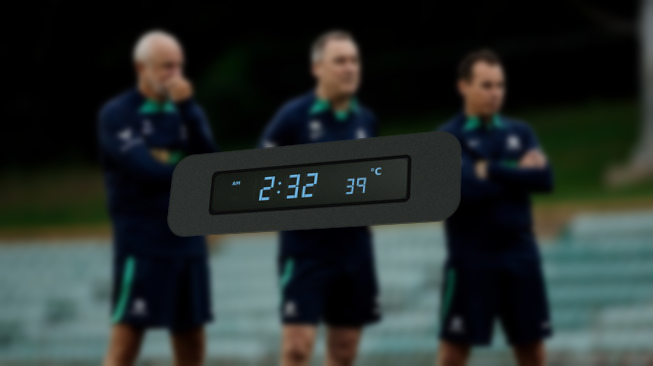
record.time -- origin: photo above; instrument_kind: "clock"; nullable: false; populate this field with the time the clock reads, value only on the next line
2:32
